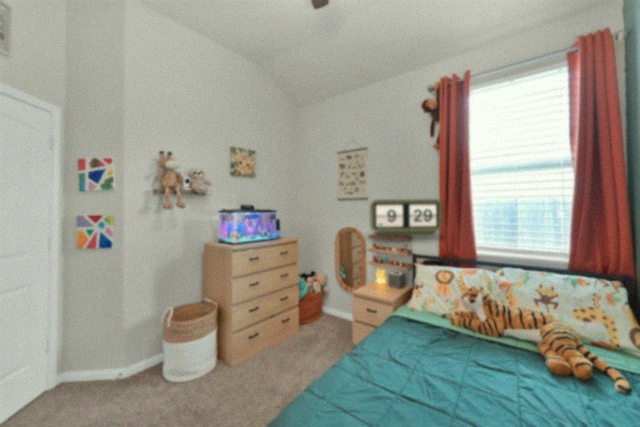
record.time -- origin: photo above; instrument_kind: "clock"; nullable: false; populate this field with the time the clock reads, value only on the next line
9:29
